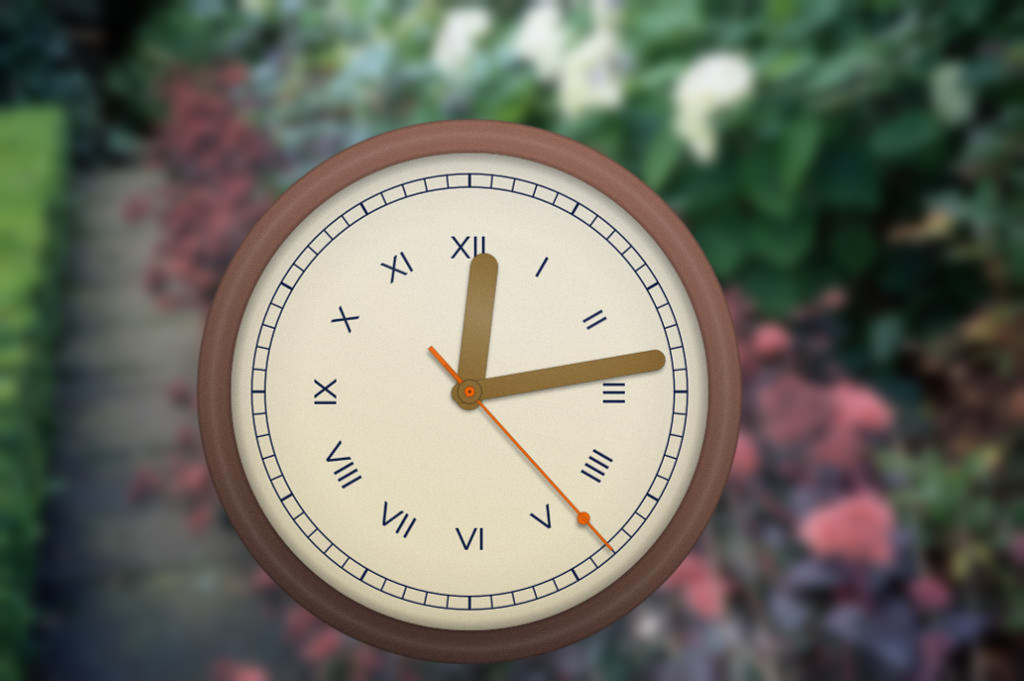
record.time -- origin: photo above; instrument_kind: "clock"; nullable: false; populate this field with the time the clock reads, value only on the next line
12:13:23
